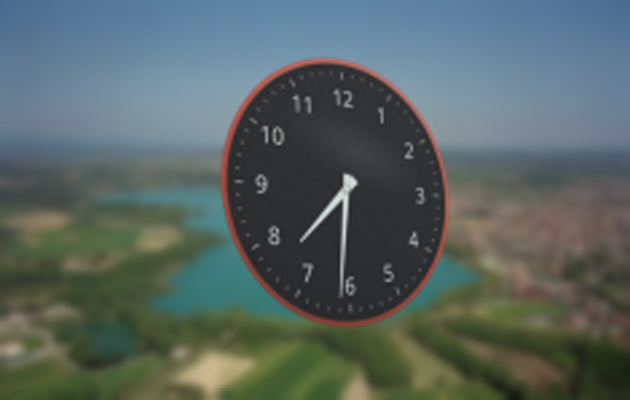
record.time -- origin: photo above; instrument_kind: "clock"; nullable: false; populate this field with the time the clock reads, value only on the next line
7:31
